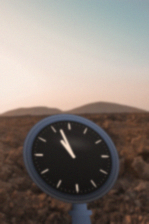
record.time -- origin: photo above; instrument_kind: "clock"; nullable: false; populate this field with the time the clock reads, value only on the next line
10:57
